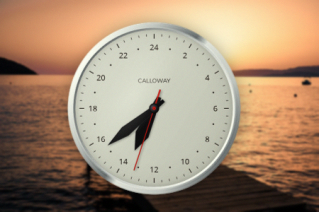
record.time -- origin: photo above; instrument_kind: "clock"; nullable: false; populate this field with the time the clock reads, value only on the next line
13:38:33
